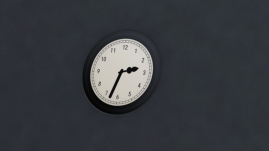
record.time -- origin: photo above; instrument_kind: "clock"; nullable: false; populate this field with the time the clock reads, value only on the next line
2:33
